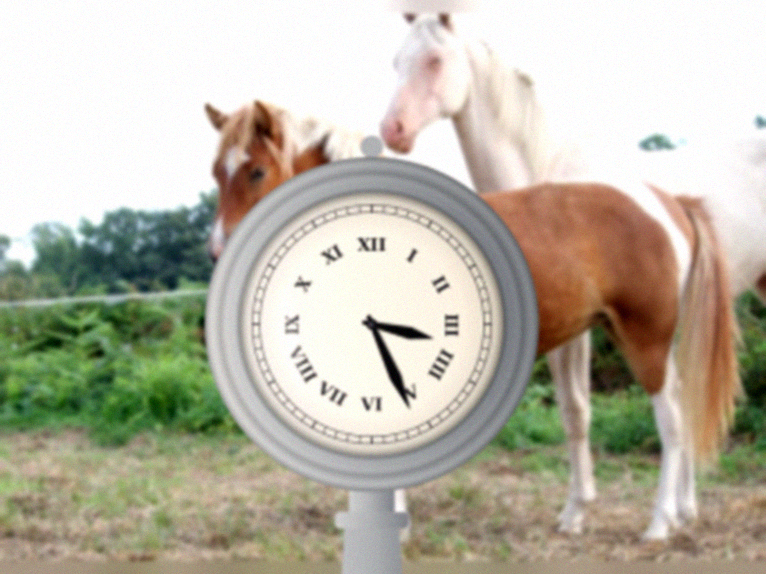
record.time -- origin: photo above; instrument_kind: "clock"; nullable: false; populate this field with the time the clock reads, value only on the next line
3:26
